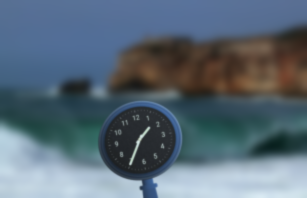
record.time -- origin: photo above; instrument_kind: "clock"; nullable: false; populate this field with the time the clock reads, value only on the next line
1:35
